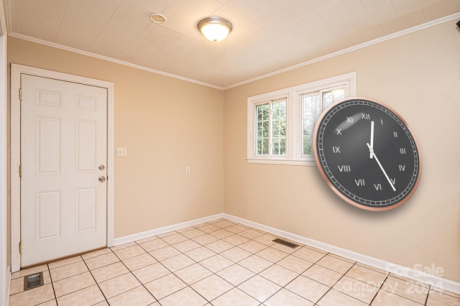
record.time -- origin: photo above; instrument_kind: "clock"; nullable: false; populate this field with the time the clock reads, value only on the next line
12:26
